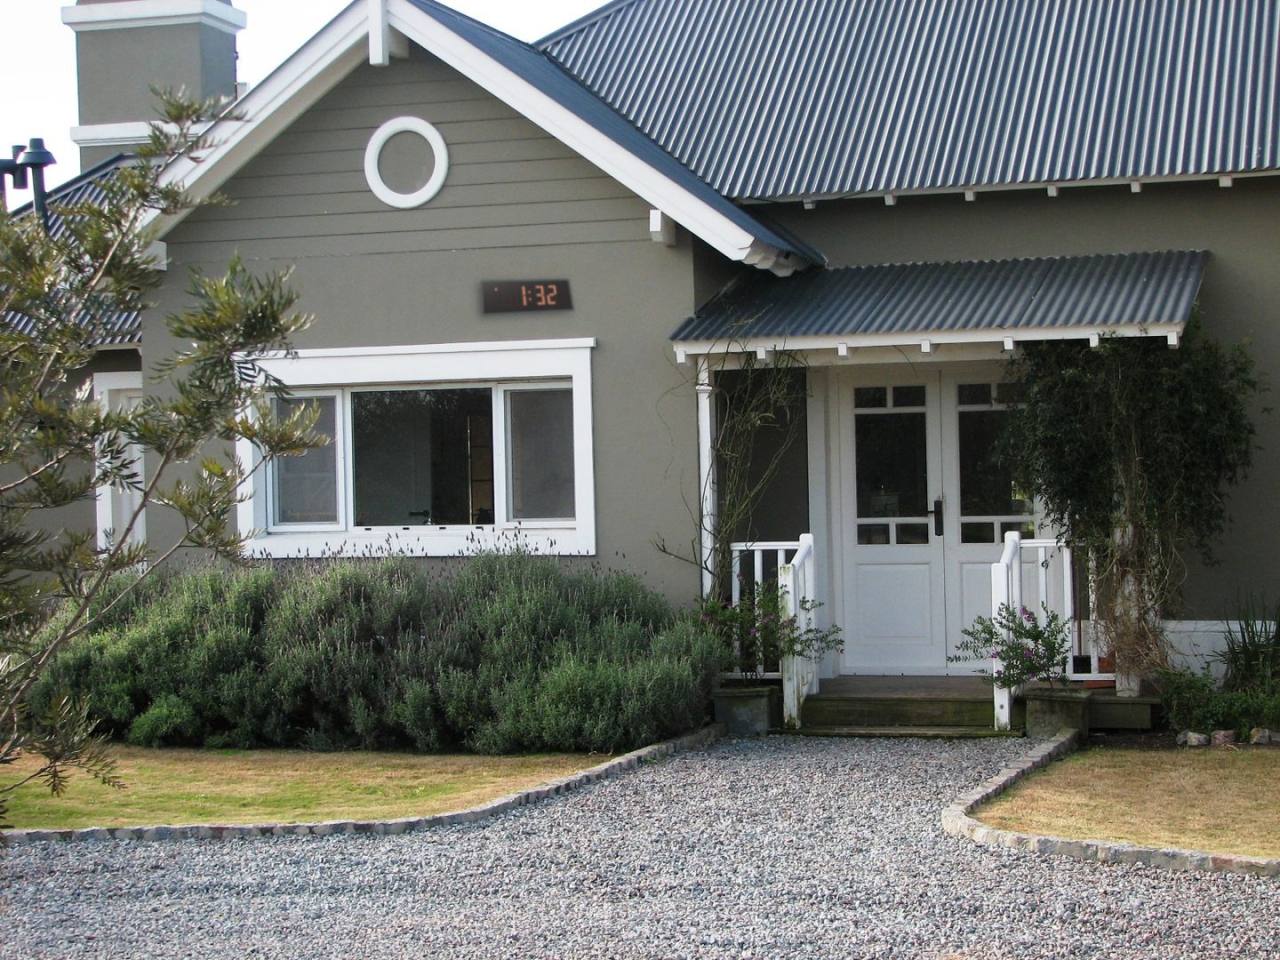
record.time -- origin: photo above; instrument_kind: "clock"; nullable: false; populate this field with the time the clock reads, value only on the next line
1:32
